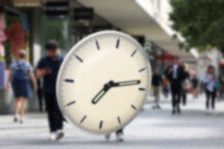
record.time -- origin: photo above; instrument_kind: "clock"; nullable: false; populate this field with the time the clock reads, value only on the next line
7:13
